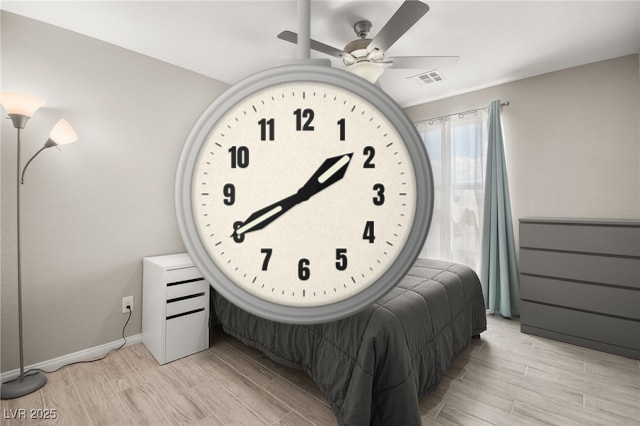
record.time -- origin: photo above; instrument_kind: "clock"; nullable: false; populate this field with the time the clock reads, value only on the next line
1:40
